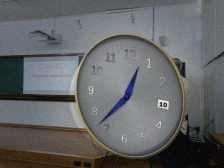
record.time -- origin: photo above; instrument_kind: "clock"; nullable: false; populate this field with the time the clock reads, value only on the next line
12:37
